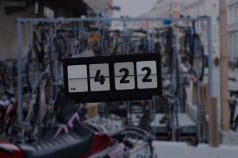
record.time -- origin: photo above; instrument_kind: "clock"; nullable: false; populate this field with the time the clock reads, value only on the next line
4:22
